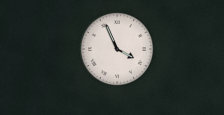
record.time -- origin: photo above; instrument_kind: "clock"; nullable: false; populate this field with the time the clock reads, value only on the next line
3:56
